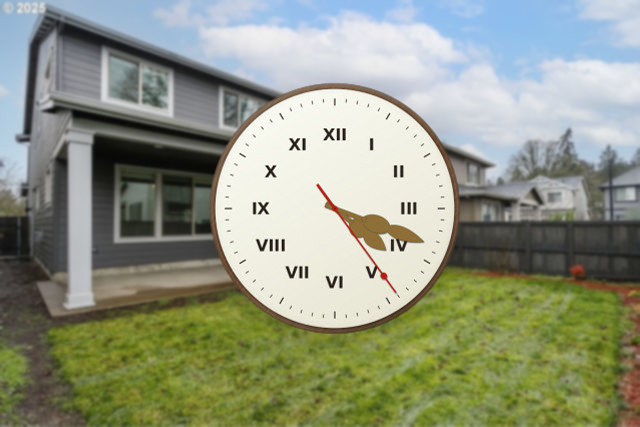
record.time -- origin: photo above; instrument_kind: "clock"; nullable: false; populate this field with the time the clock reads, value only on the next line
4:18:24
